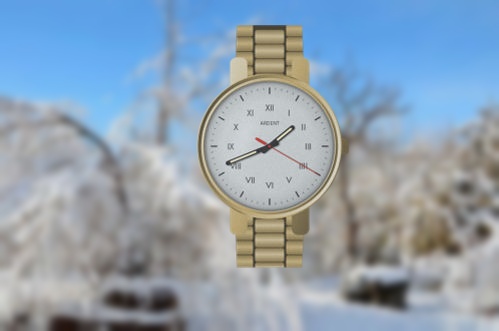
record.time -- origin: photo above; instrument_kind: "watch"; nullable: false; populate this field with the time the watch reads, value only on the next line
1:41:20
